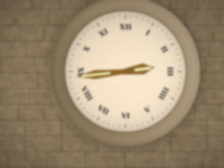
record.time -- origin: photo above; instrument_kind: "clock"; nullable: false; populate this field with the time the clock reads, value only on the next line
2:44
